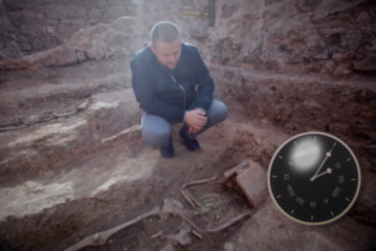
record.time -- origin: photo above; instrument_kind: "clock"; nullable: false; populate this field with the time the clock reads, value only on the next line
2:05
